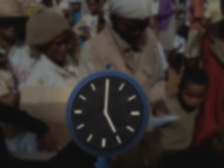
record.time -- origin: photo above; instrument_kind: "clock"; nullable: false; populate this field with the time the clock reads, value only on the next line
5:00
